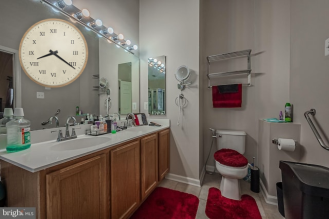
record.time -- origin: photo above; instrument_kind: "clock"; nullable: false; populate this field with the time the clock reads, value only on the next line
8:21
